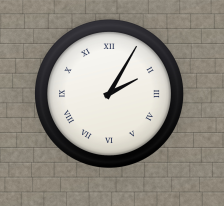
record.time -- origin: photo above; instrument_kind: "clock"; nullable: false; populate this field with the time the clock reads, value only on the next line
2:05
